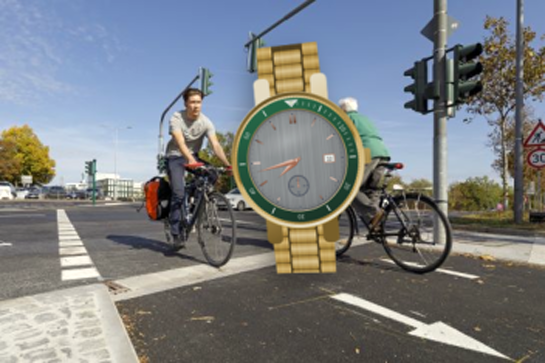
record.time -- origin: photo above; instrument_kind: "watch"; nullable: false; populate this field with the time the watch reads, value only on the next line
7:43
